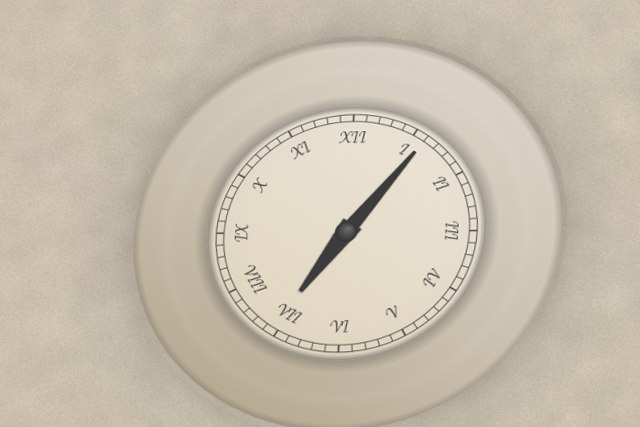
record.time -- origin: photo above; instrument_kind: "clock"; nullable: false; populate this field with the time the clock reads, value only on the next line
7:06
